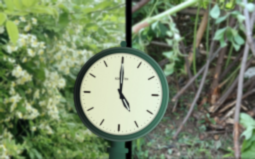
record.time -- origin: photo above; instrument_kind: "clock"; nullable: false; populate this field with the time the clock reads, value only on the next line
5:00
